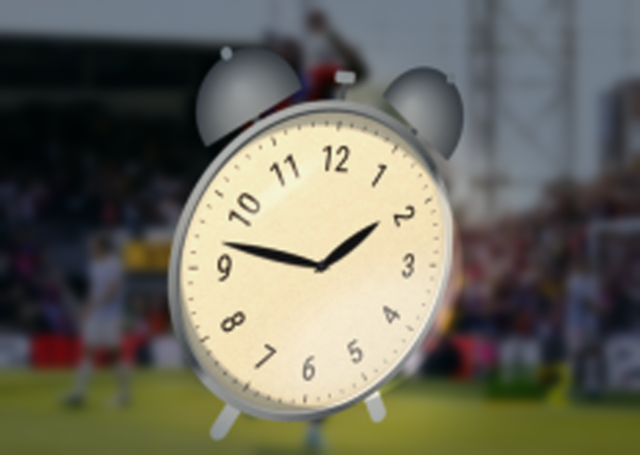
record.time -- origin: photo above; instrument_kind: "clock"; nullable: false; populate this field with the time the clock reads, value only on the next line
1:47
